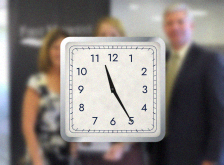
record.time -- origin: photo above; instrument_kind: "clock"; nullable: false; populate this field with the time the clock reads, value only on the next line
11:25
